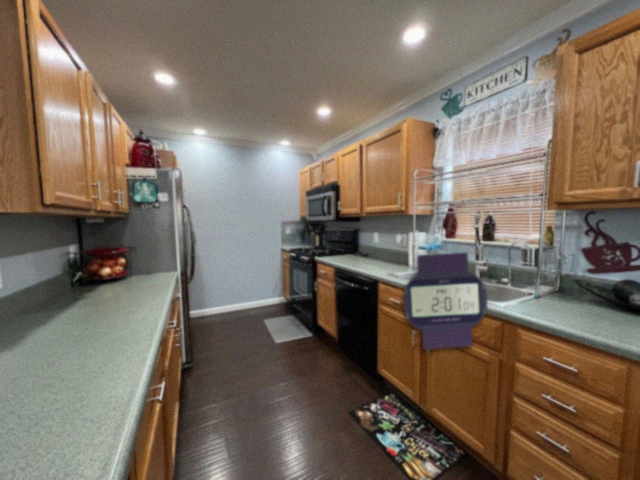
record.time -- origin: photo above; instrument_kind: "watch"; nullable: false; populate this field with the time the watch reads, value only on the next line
2:01
